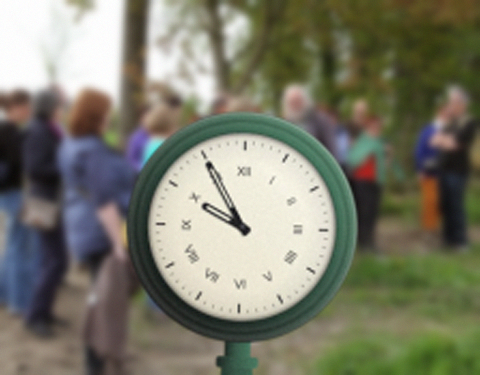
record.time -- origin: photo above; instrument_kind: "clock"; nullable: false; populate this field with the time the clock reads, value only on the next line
9:55
